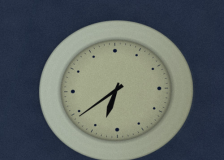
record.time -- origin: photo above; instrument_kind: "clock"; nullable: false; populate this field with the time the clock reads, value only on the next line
6:39
